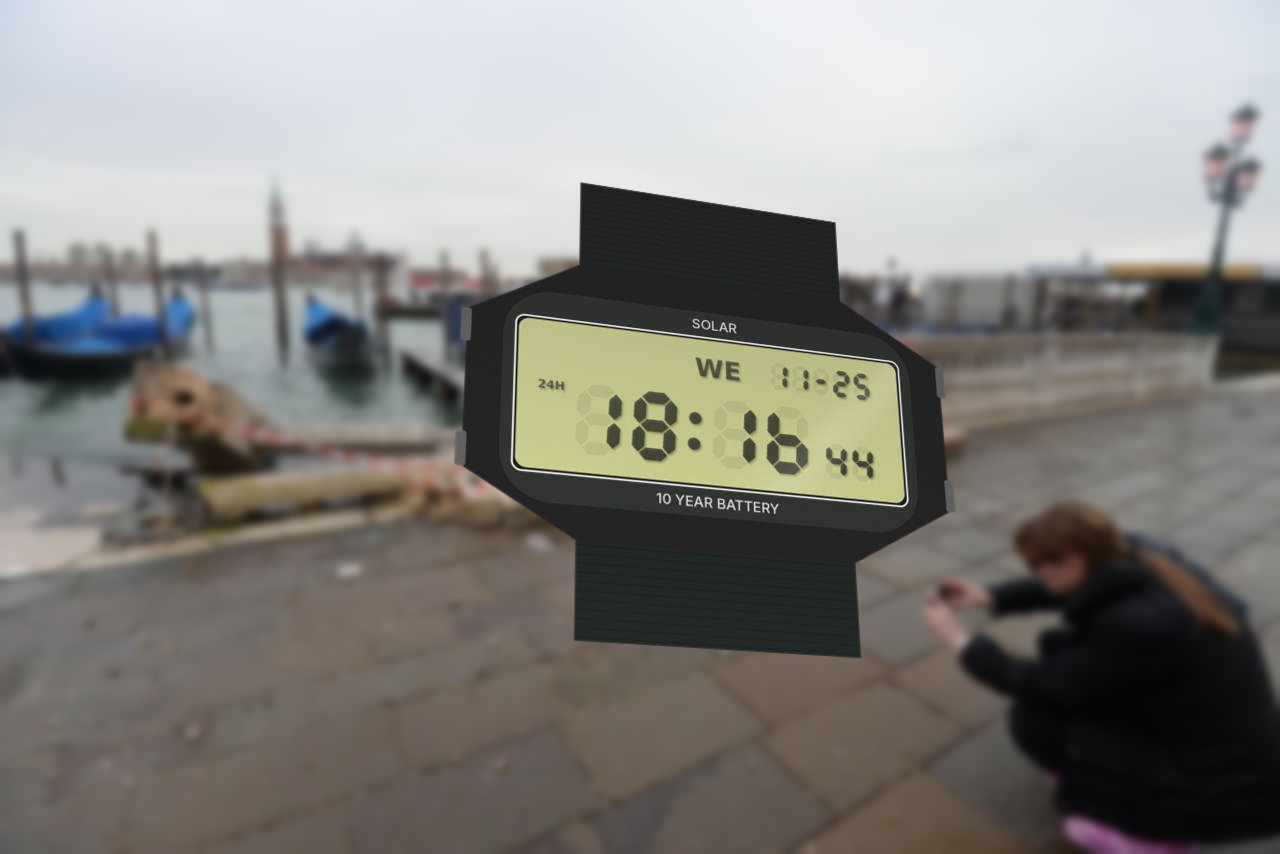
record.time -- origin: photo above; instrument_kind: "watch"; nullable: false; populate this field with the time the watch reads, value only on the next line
18:16:44
